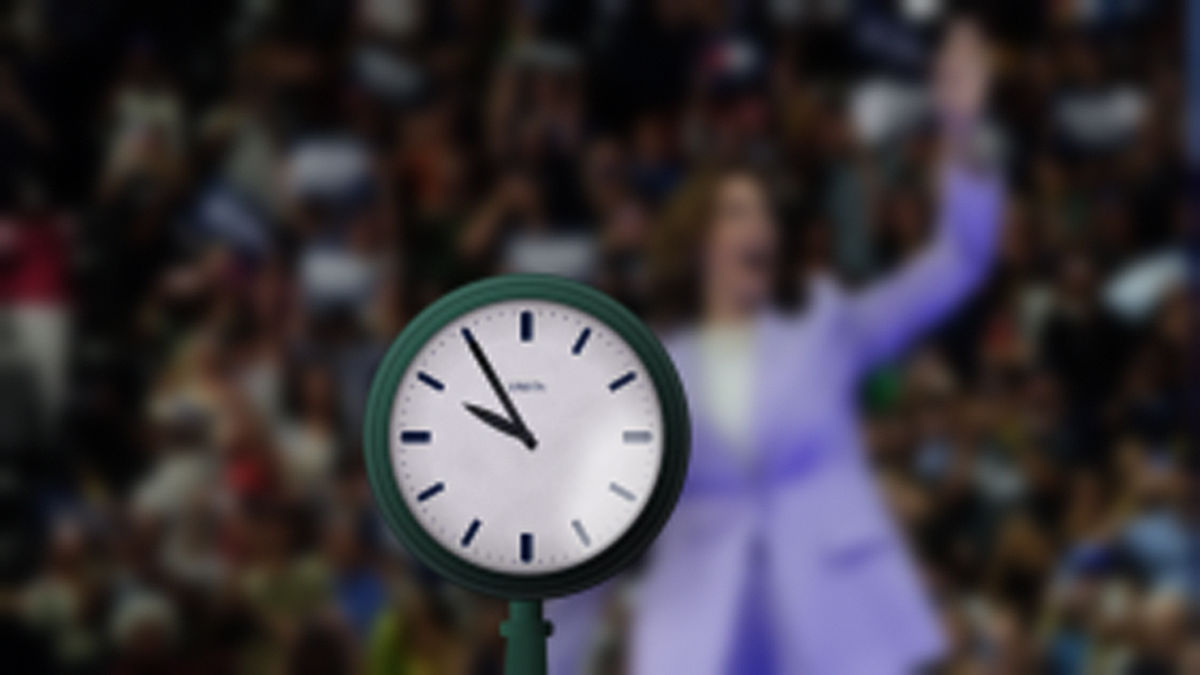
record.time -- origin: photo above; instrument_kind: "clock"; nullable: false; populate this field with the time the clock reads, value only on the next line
9:55
